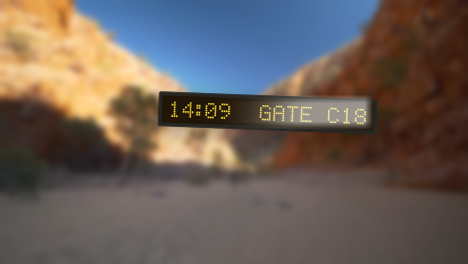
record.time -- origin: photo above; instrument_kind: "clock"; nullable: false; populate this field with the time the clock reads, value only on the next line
14:09
